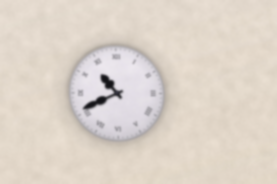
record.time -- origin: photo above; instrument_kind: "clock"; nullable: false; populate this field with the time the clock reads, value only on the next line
10:41
